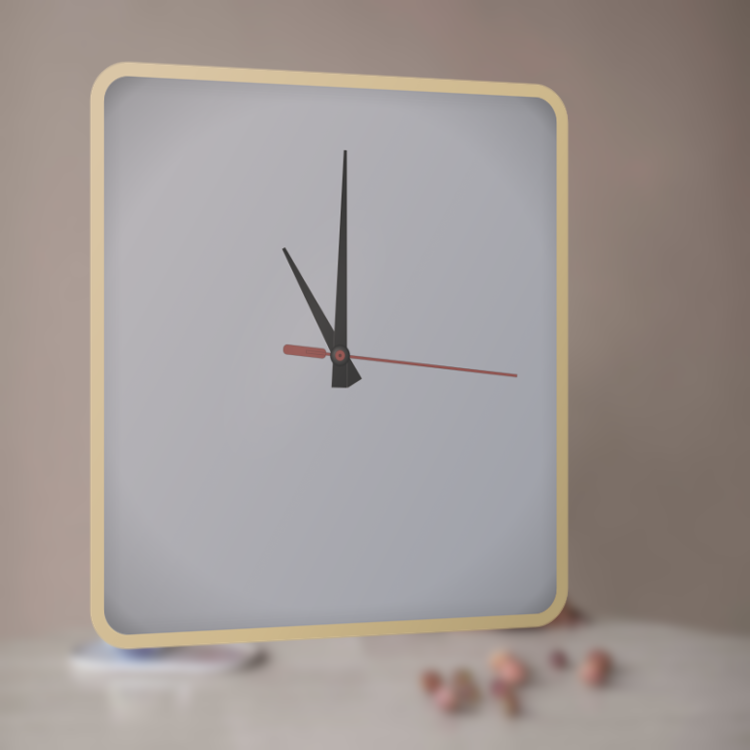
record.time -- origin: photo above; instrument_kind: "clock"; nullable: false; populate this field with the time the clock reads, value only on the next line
11:00:16
